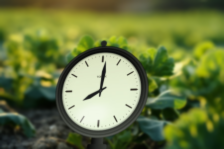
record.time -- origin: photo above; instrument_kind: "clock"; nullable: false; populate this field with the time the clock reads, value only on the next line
8:01
